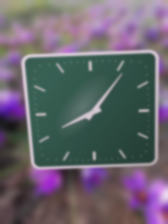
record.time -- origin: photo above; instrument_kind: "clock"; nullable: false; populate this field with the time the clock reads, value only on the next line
8:06
